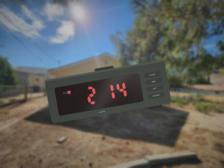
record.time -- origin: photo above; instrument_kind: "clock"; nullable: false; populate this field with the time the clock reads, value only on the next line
2:14
